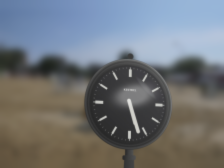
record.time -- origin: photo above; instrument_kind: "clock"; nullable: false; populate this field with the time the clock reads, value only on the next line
5:27
